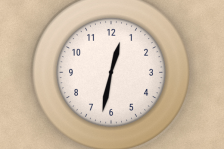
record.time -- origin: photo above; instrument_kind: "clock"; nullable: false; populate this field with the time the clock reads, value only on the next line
12:32
